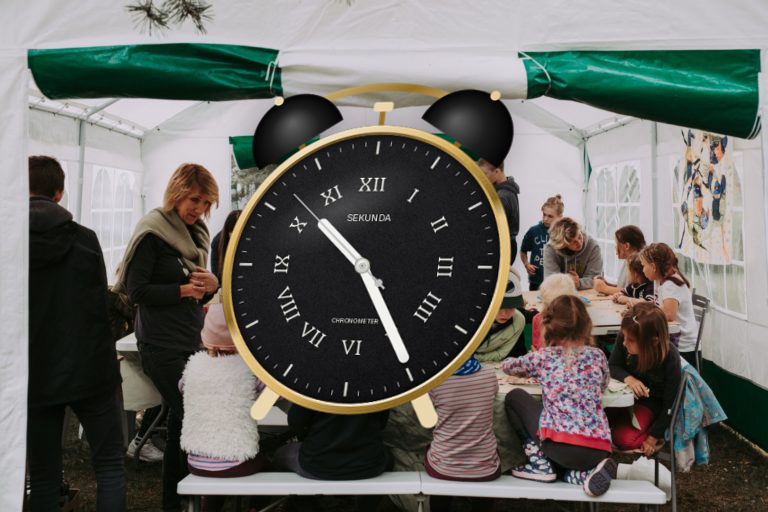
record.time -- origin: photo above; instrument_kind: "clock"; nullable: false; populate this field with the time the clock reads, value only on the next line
10:24:52
